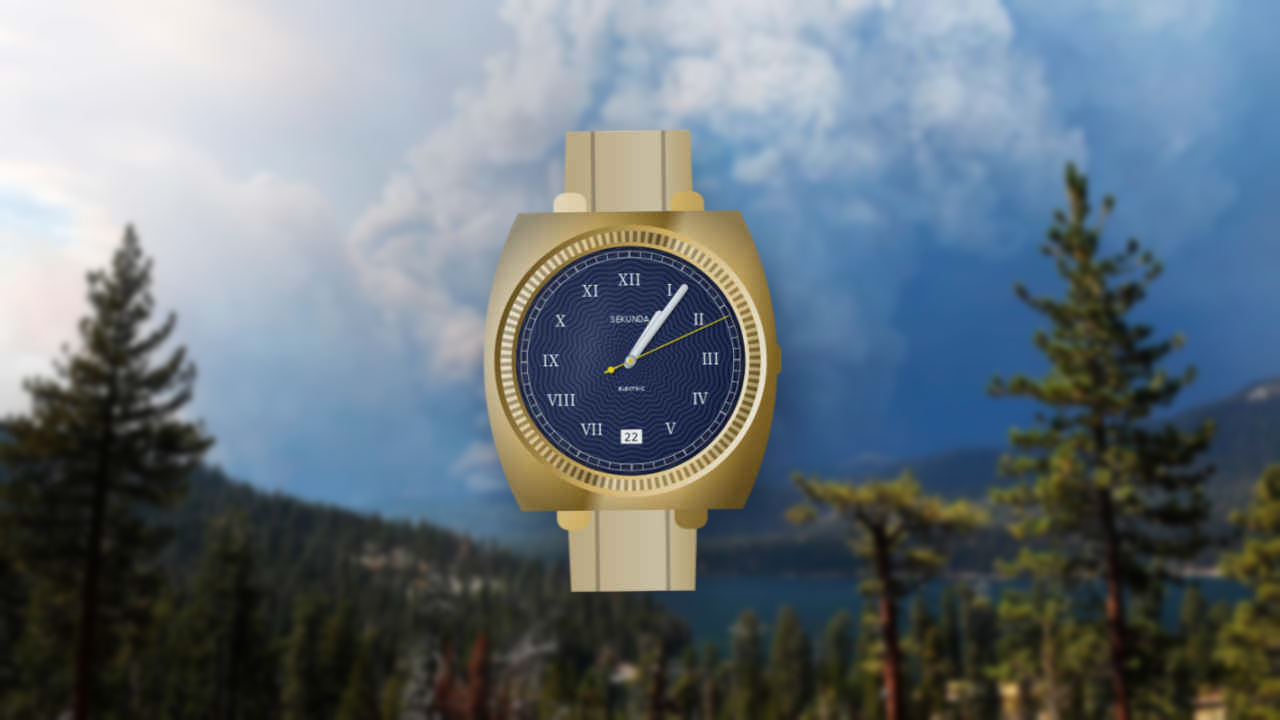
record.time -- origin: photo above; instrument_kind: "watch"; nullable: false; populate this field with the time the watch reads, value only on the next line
1:06:11
